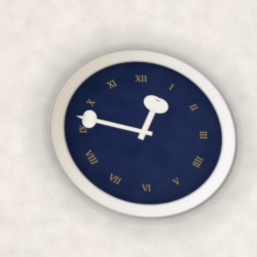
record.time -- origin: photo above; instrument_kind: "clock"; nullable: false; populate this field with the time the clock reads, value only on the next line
12:47
